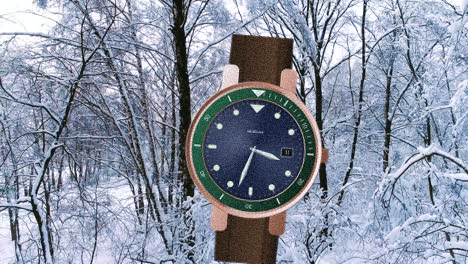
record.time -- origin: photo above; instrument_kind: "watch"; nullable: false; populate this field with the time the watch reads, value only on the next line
3:33
